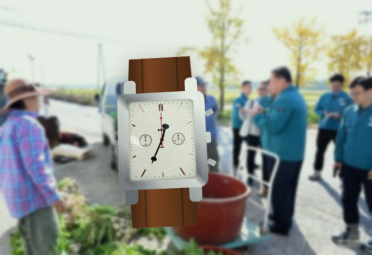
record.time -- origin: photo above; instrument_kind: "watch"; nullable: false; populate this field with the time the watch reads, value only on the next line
12:34
